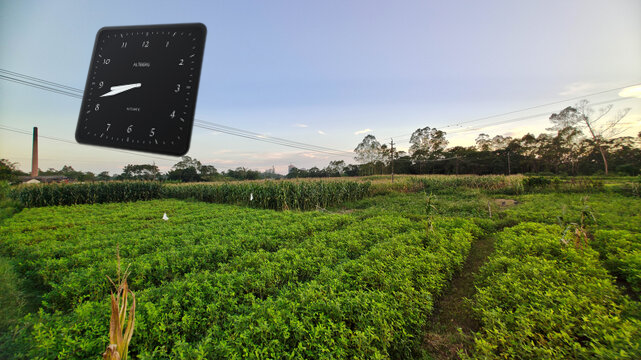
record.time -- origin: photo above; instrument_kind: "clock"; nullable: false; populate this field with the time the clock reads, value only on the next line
8:42
